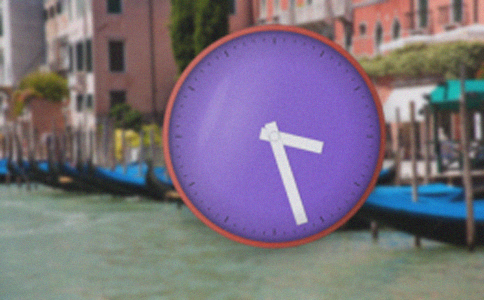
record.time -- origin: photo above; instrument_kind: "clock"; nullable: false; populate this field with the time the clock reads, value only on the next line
3:27
